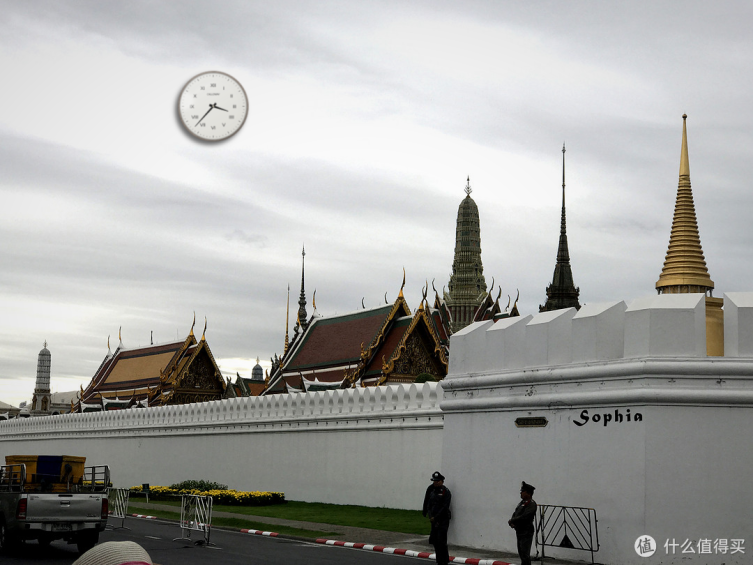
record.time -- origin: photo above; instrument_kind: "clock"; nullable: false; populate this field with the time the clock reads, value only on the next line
3:37
